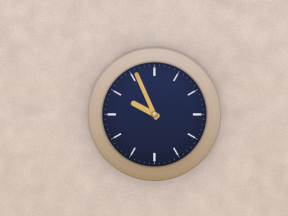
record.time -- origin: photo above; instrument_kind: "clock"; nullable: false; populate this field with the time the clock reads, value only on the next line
9:56
